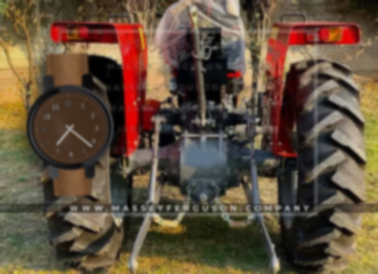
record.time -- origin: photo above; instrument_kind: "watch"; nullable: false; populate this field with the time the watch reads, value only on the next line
7:22
